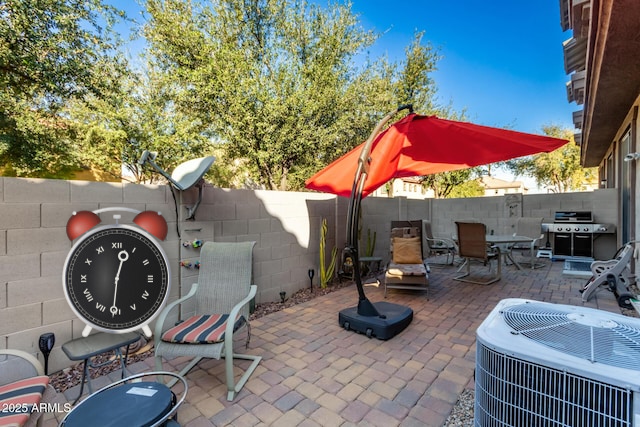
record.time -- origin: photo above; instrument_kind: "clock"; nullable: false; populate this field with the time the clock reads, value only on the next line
12:31
